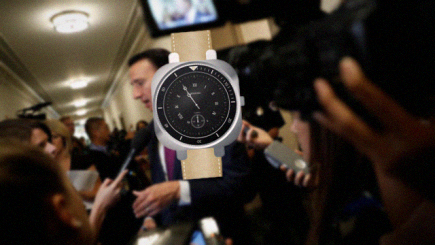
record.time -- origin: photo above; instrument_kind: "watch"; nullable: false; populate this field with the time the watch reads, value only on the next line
10:55
